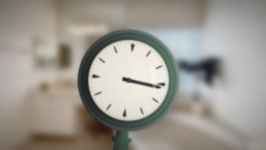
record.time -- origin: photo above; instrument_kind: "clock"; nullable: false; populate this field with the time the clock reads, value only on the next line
3:16
